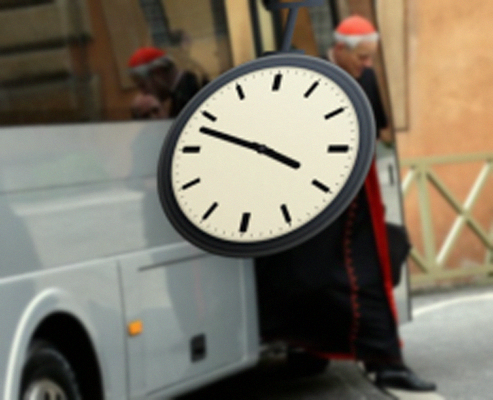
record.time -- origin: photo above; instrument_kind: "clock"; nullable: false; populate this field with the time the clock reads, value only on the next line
3:48
